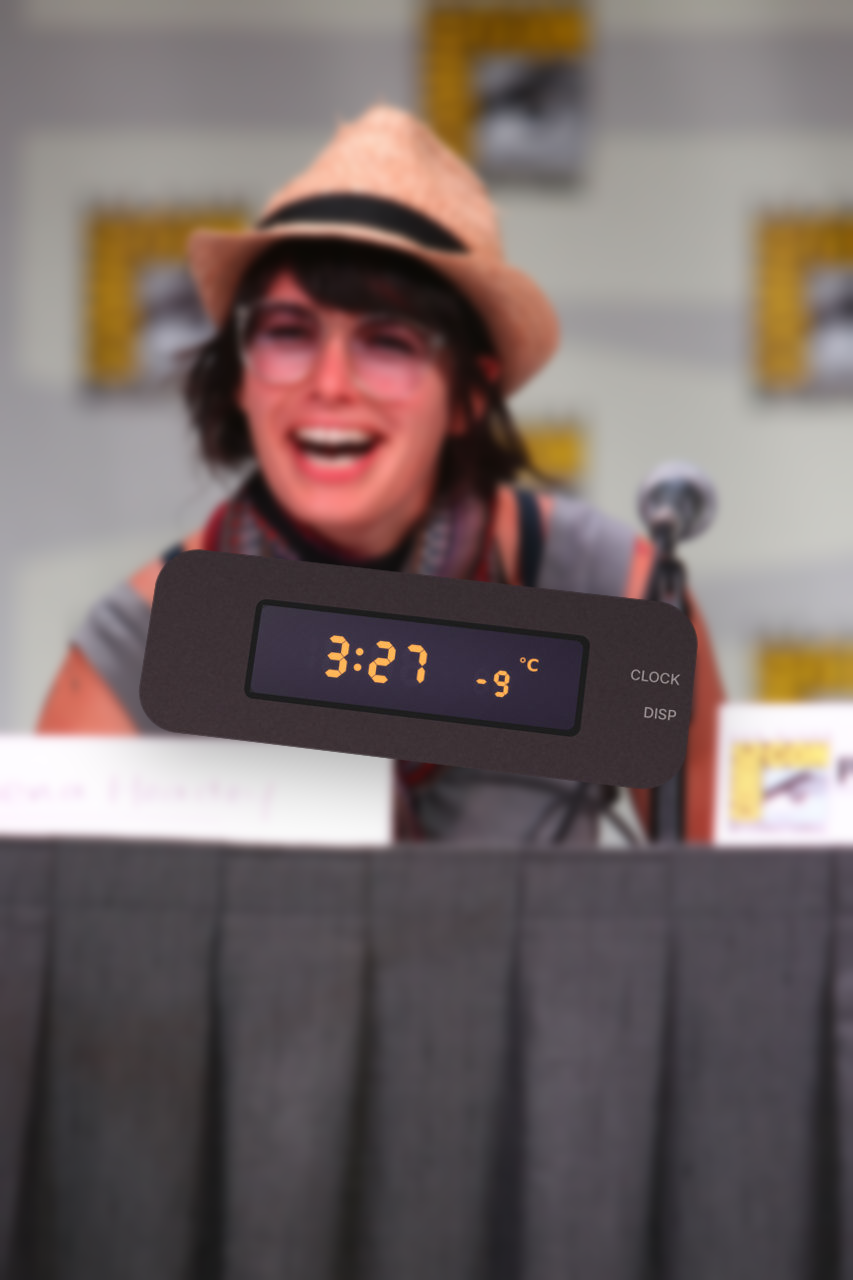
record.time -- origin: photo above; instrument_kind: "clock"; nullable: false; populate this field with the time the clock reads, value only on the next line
3:27
